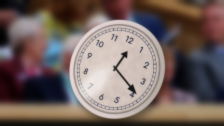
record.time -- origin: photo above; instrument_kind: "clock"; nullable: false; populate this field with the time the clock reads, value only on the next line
12:19
